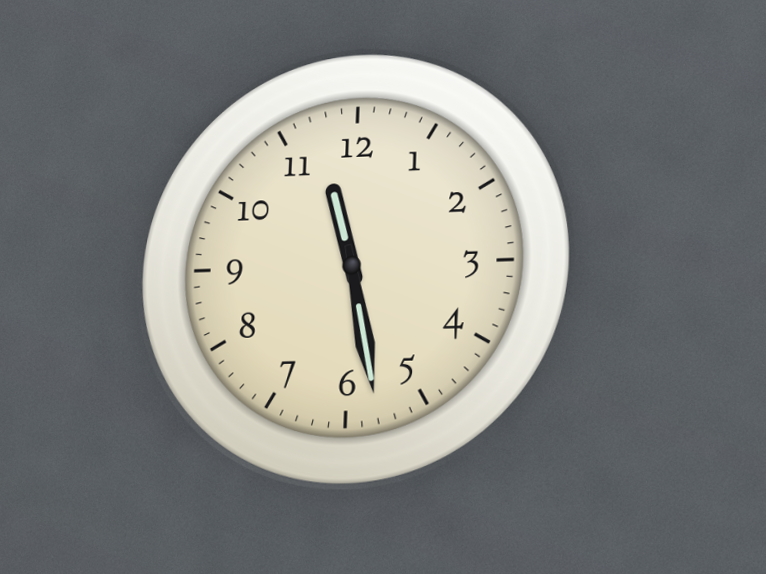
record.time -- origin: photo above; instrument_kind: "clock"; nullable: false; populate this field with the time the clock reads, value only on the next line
11:28
